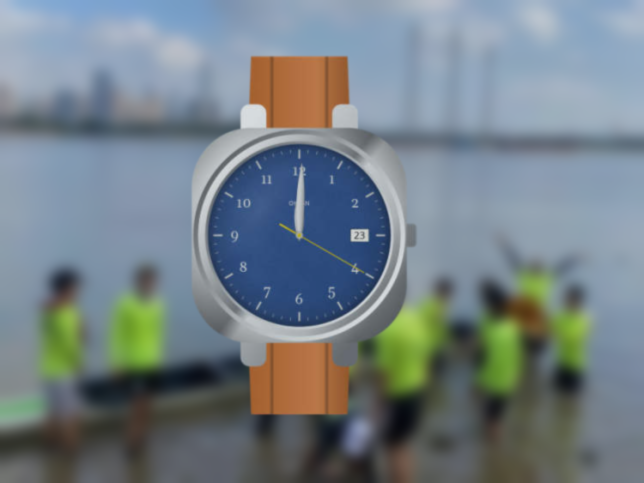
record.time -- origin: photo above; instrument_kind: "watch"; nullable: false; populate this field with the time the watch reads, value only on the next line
12:00:20
